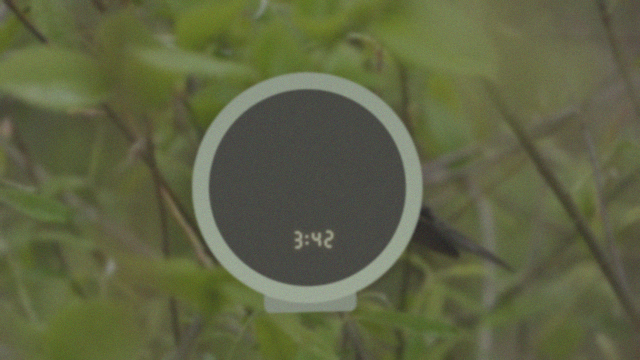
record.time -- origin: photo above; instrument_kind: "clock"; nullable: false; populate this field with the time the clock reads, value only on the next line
3:42
